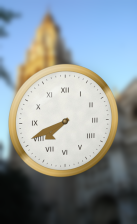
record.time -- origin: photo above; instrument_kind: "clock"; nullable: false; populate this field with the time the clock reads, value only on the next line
7:41
